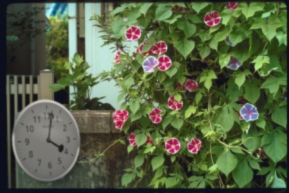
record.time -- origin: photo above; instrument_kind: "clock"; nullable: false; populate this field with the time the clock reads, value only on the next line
4:02
